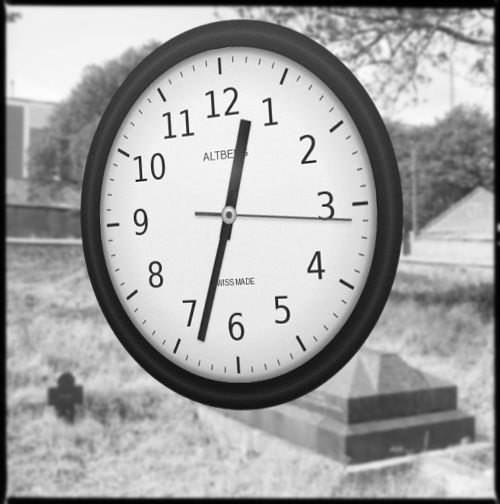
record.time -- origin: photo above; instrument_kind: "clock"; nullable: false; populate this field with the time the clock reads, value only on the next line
12:33:16
